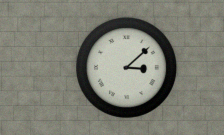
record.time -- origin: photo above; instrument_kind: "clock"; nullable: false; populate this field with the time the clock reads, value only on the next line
3:08
